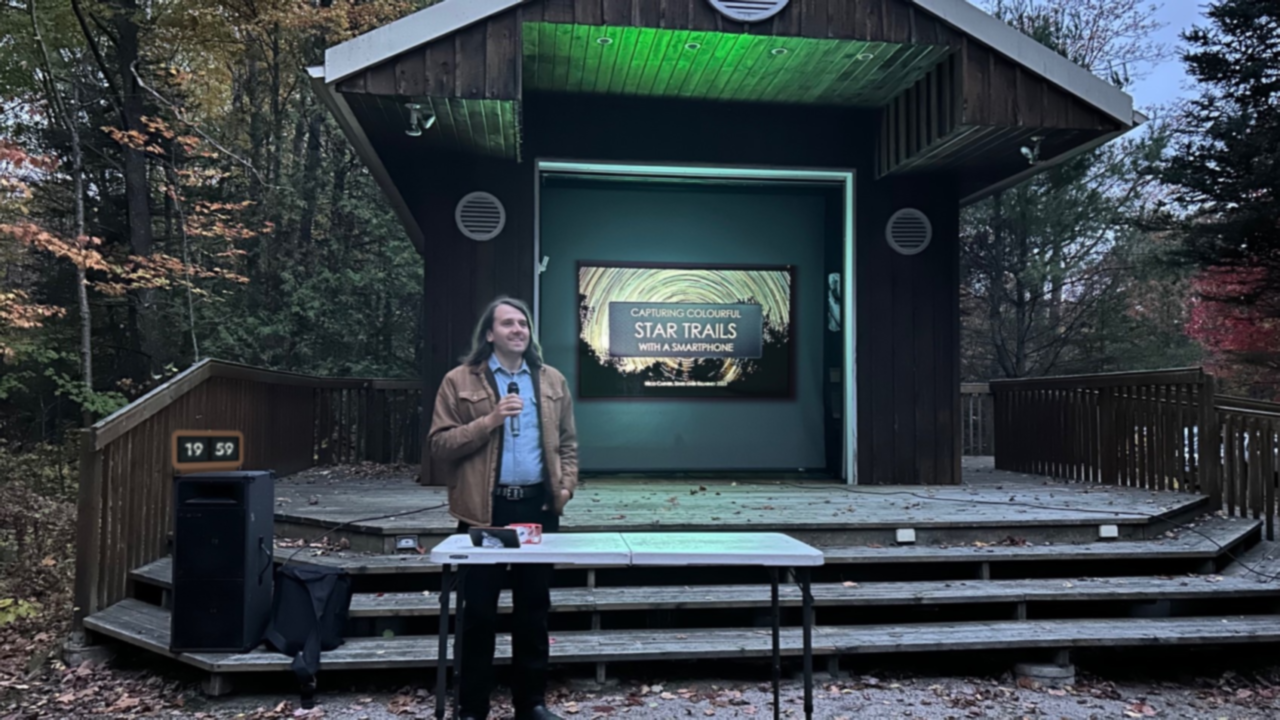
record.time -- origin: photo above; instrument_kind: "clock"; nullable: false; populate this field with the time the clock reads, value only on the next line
19:59
